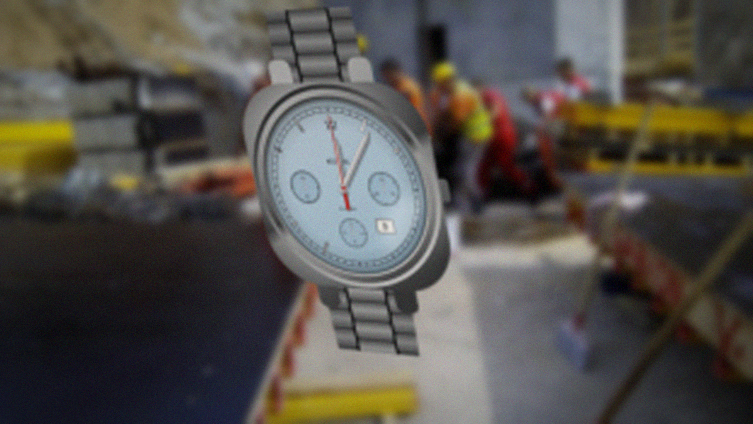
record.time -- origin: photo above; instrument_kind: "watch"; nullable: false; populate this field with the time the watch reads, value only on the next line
12:06
